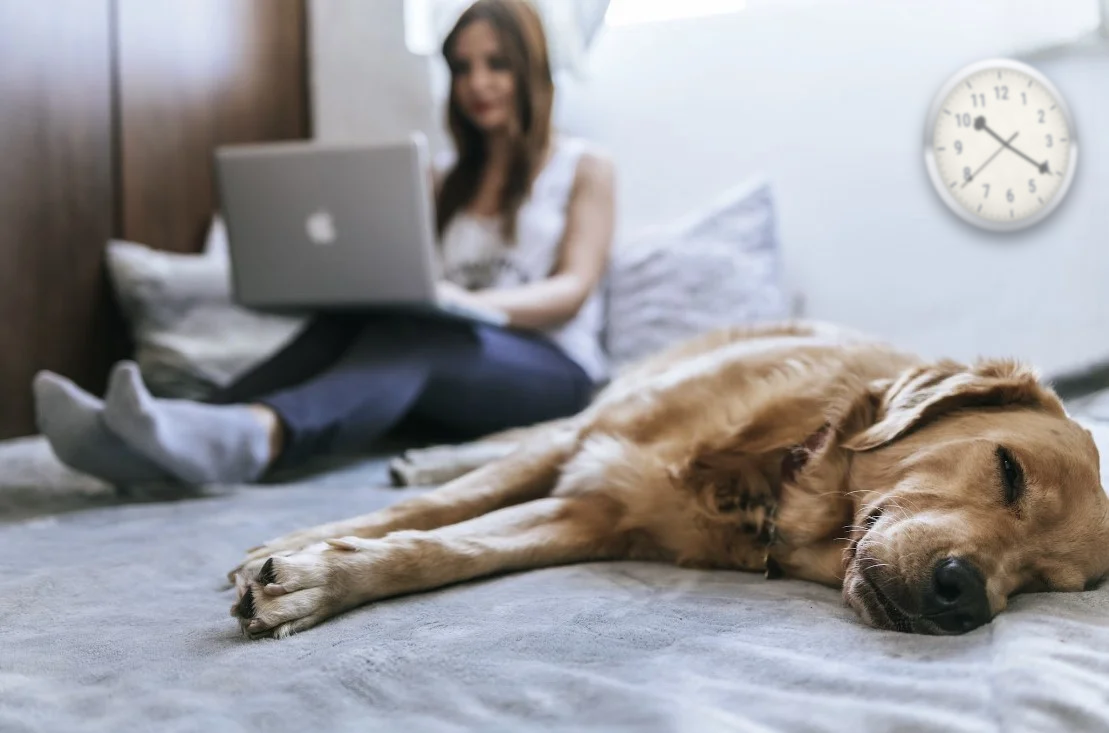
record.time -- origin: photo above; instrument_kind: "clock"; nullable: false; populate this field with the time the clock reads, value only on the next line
10:20:39
